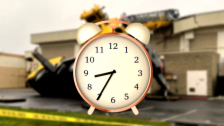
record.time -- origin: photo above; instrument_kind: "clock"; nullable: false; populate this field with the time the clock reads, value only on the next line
8:35
